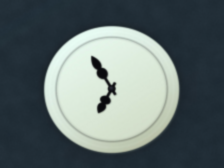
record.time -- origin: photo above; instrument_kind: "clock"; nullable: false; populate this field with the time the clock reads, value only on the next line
6:55
